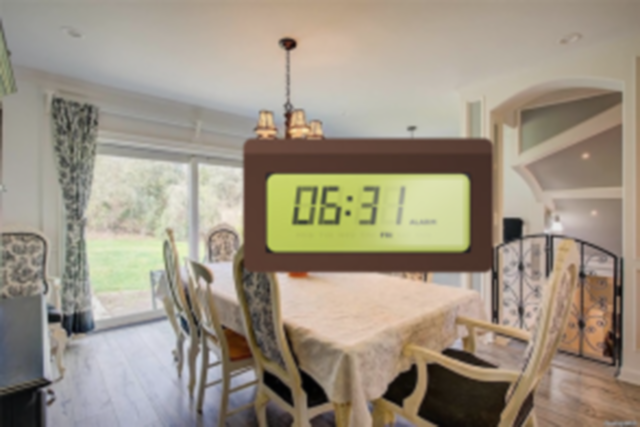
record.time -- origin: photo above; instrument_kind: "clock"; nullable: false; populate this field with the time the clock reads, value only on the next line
6:31
